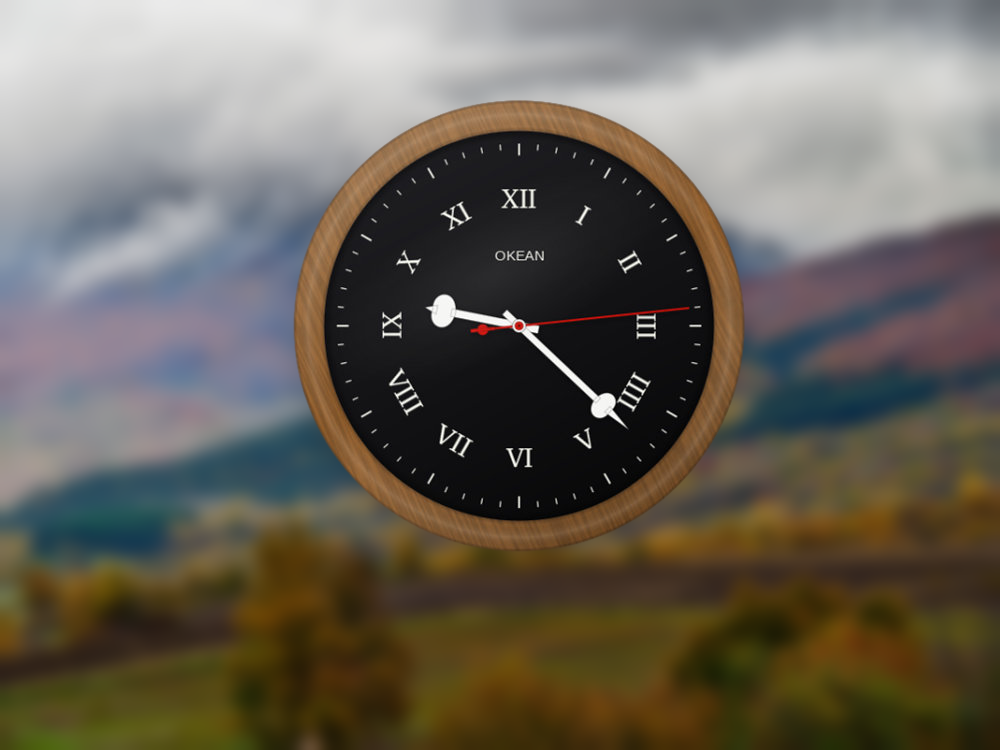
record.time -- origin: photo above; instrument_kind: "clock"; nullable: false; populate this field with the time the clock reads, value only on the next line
9:22:14
